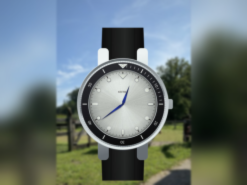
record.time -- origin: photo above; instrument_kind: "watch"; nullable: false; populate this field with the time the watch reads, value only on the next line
12:39
